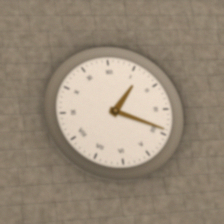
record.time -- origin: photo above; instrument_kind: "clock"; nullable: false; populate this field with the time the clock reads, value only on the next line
1:19
